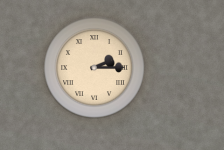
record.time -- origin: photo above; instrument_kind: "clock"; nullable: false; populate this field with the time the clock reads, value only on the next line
2:15
